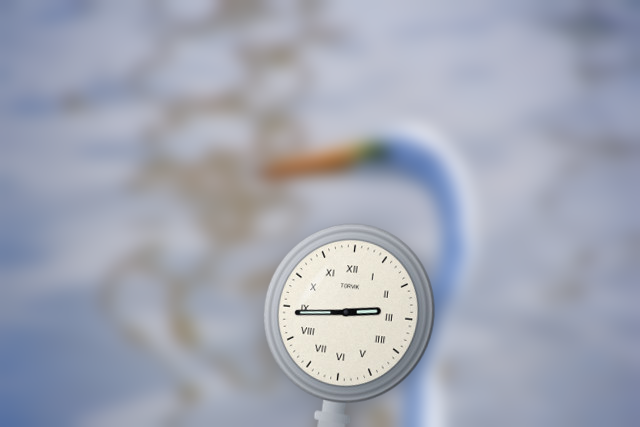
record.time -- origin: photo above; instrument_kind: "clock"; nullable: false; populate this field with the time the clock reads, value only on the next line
2:44
